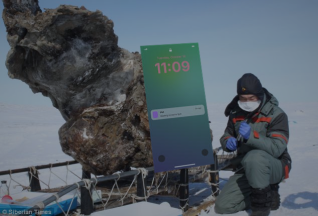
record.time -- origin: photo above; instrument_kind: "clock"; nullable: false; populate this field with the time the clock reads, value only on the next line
11:09
